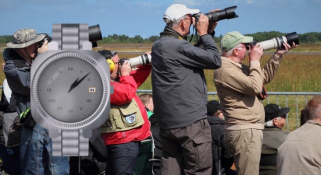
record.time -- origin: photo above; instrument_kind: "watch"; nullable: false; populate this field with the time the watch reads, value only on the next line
1:08
